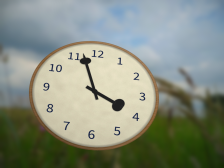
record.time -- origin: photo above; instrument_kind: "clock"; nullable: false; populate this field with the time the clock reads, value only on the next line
3:57
